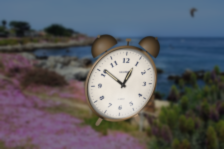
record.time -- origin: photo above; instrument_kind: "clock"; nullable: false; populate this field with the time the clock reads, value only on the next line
12:51
